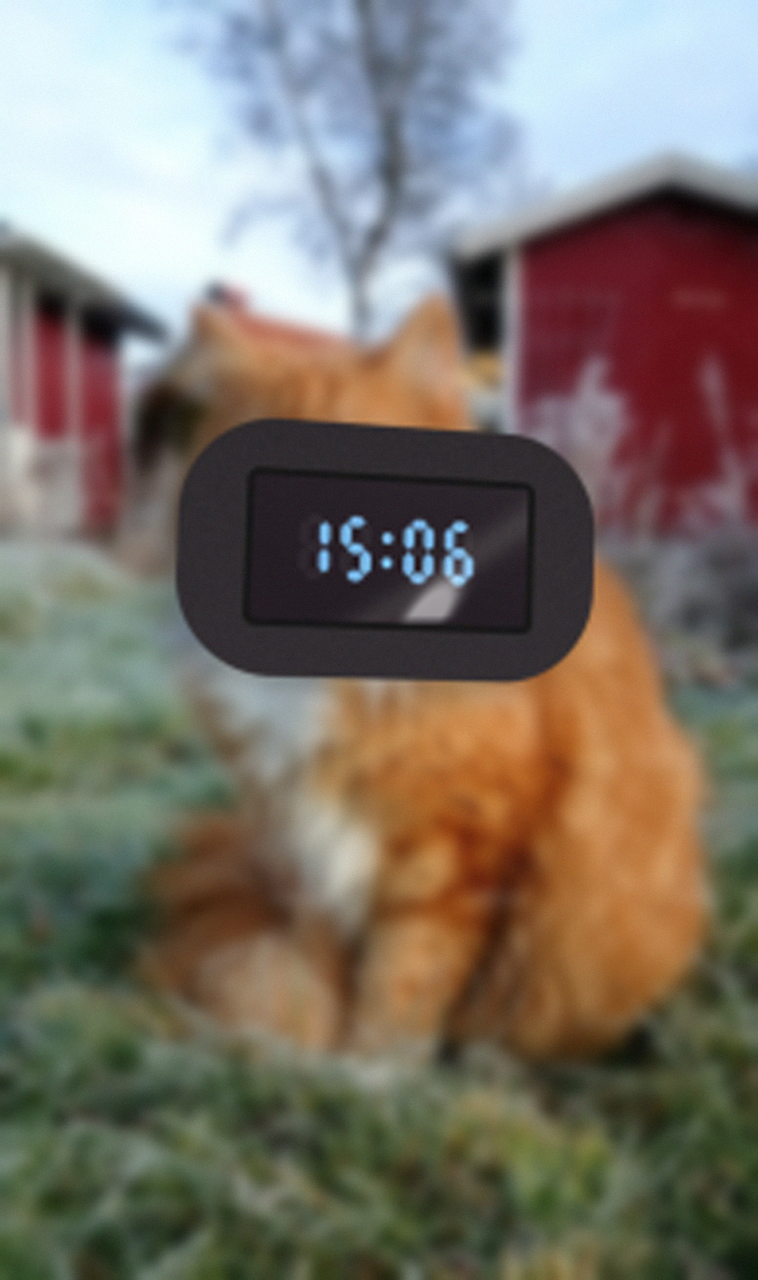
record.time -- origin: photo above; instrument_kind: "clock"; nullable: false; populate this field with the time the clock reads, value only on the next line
15:06
